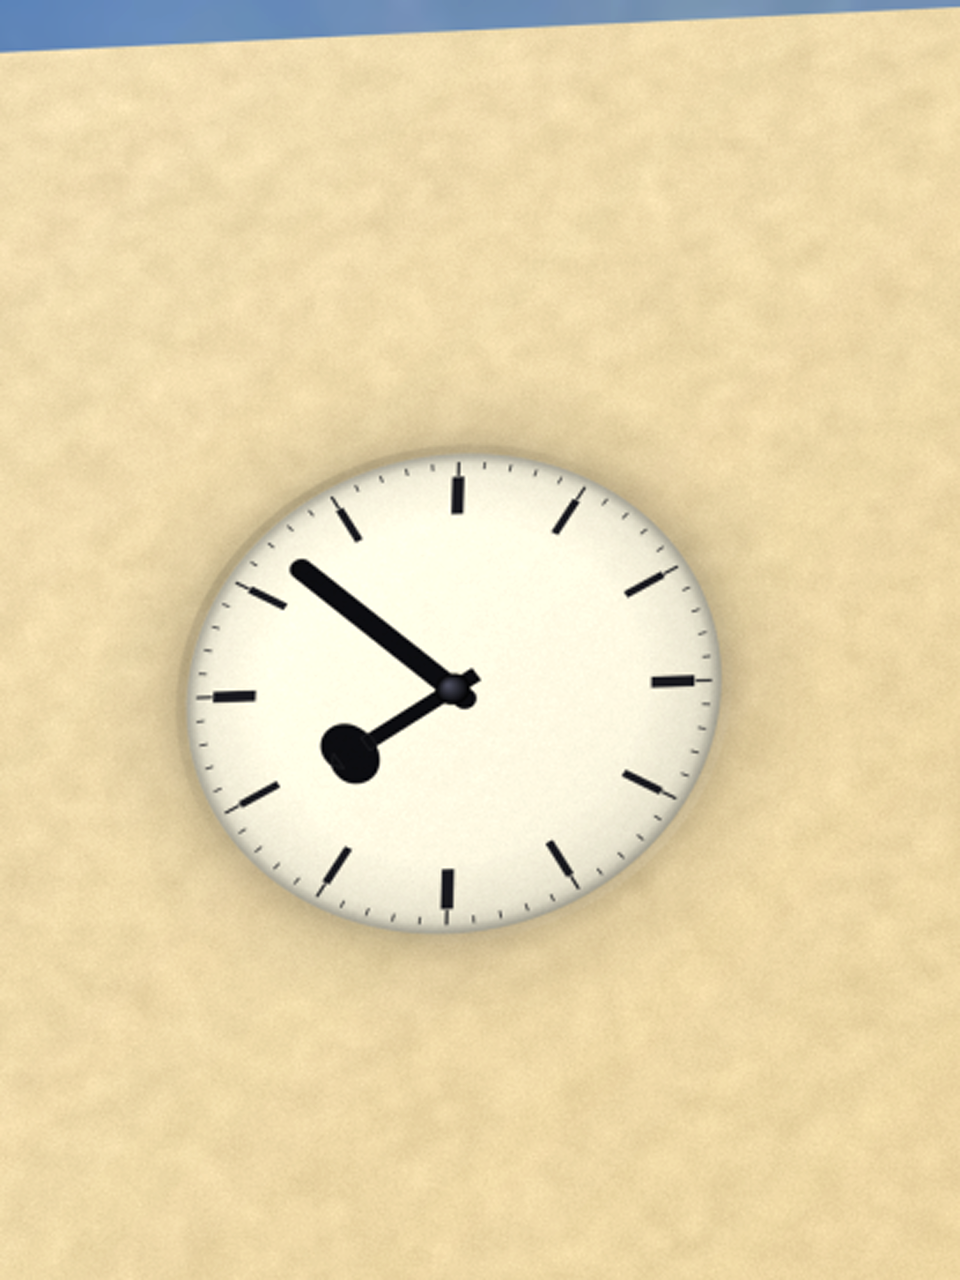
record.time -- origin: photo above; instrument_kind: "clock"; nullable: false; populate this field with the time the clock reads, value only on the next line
7:52
